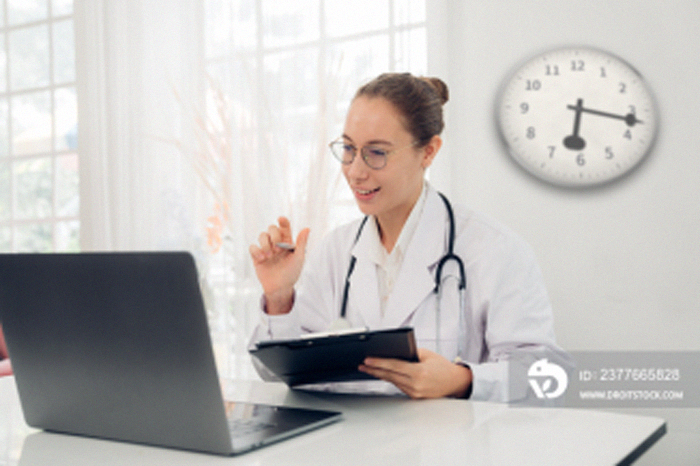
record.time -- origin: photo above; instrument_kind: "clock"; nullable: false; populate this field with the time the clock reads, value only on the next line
6:17
